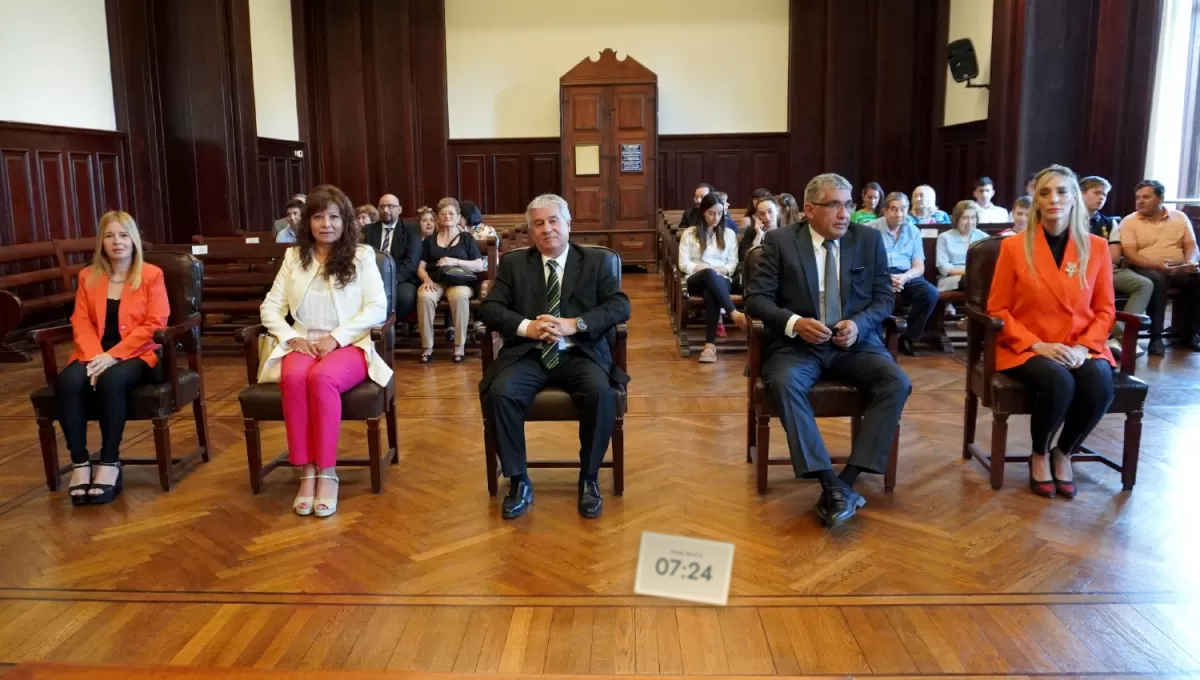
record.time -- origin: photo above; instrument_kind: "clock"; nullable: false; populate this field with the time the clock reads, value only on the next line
7:24
